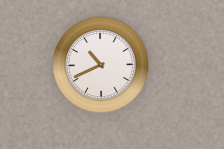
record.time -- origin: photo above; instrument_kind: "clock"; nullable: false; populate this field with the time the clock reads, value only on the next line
10:41
